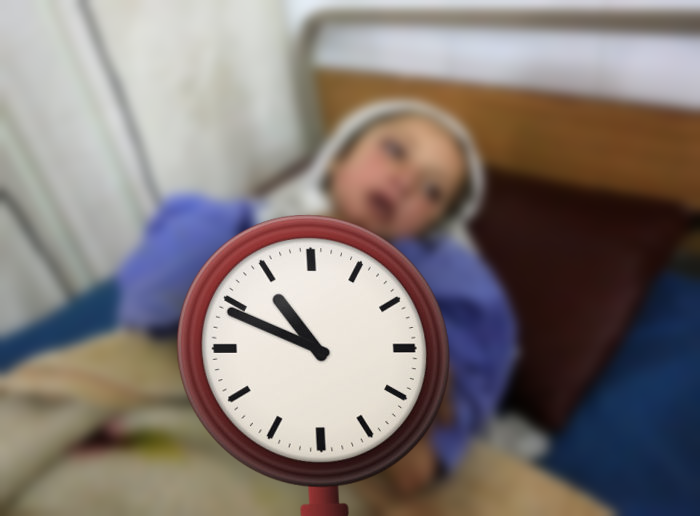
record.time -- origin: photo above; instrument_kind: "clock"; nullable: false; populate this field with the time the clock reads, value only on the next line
10:49
